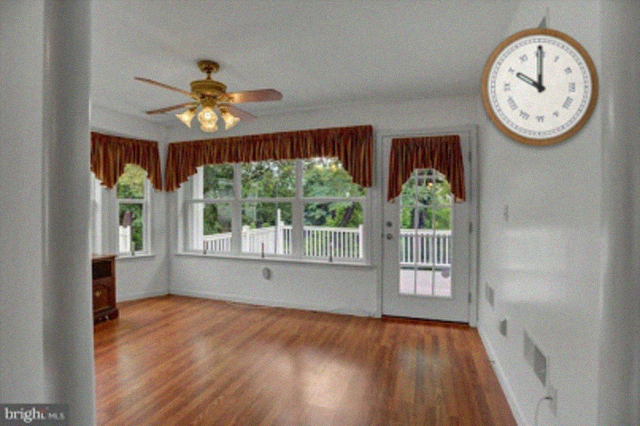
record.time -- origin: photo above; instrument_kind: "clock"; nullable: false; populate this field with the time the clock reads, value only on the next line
10:00
